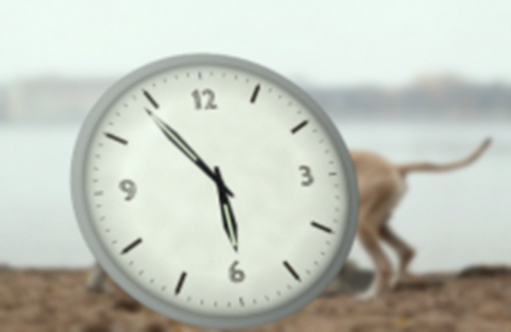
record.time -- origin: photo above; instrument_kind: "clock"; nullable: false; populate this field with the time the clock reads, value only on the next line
5:54
